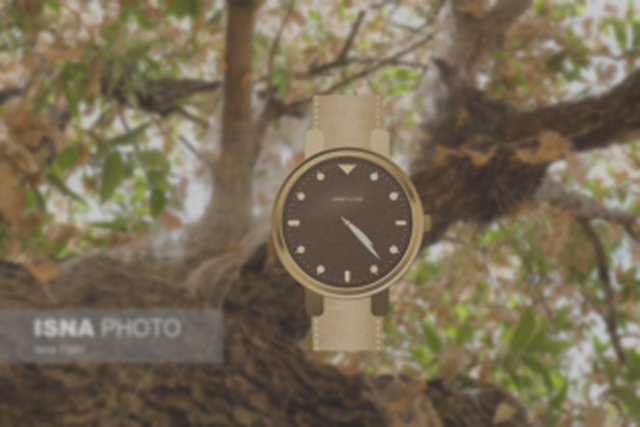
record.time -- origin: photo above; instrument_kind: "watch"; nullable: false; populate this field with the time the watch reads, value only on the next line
4:23
